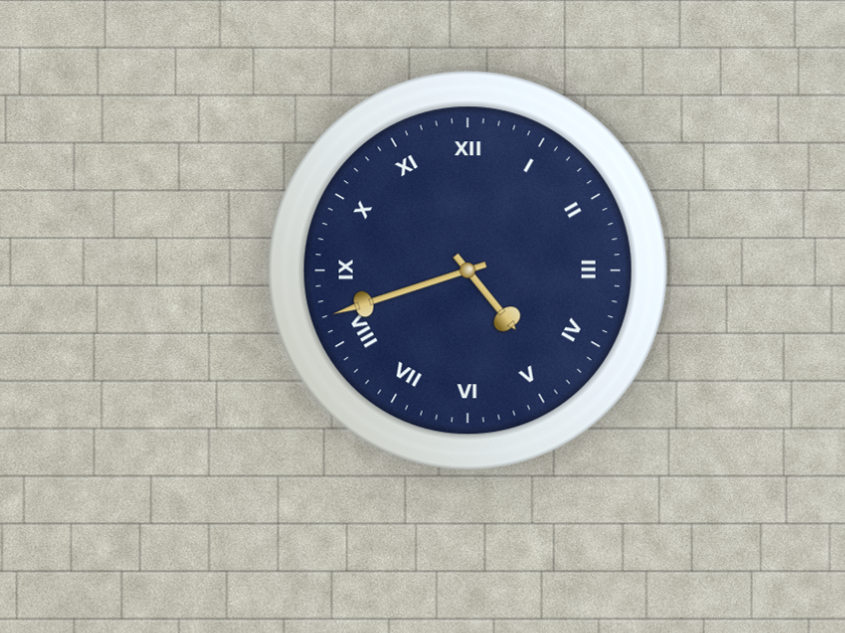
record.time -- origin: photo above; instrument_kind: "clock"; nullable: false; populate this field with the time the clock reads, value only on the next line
4:42
